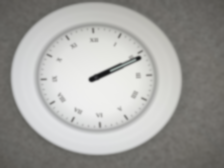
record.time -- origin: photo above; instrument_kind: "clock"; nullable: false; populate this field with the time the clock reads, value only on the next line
2:11
